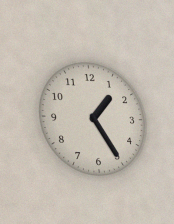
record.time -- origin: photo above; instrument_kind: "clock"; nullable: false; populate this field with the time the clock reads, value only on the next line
1:25
